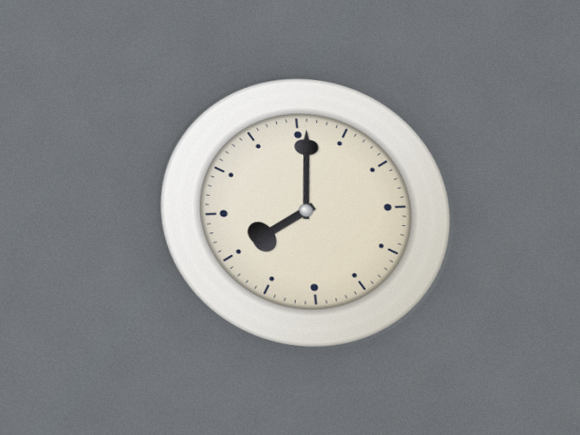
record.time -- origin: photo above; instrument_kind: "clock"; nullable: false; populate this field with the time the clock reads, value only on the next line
8:01
